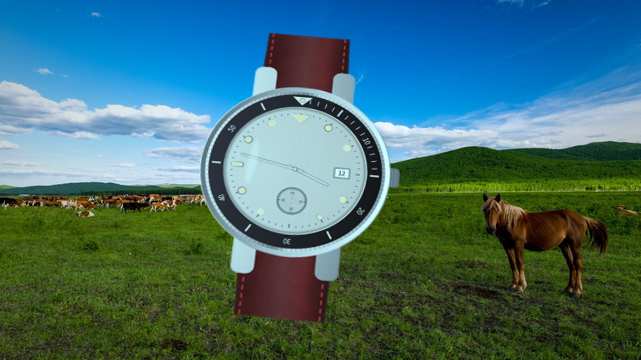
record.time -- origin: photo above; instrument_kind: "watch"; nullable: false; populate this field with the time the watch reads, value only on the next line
3:47
